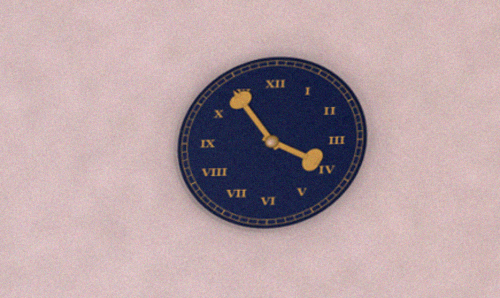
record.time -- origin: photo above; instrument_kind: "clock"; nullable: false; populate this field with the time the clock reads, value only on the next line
3:54
